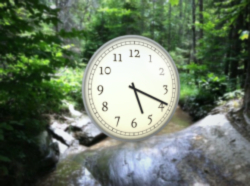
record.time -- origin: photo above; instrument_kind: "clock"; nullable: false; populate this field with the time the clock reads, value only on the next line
5:19
